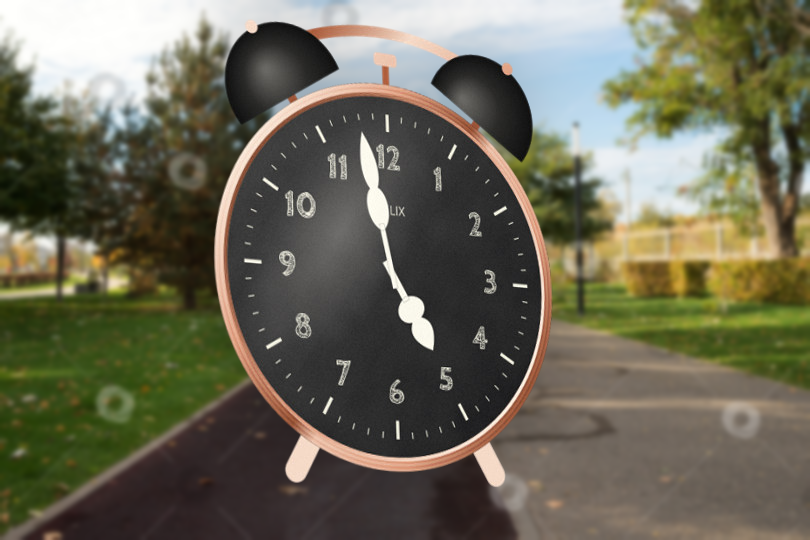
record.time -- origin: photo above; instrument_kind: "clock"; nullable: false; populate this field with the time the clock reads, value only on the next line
4:58
